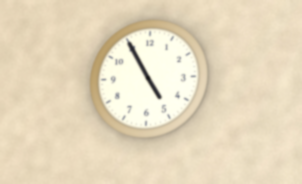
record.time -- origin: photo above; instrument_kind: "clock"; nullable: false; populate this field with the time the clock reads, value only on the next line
4:55
